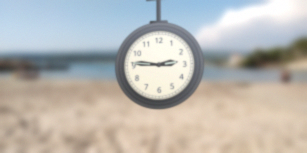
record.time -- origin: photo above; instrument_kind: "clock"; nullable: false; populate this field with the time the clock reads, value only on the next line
2:46
